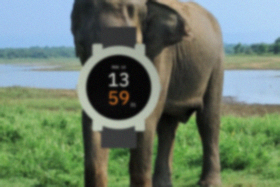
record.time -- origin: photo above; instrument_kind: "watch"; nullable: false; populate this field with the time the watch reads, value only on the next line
13:59
